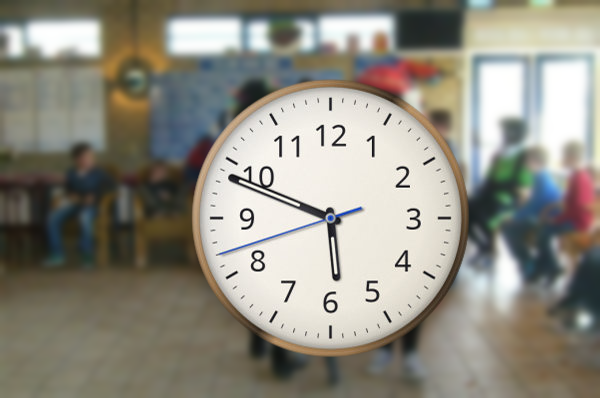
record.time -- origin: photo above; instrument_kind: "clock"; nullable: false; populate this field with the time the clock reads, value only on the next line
5:48:42
